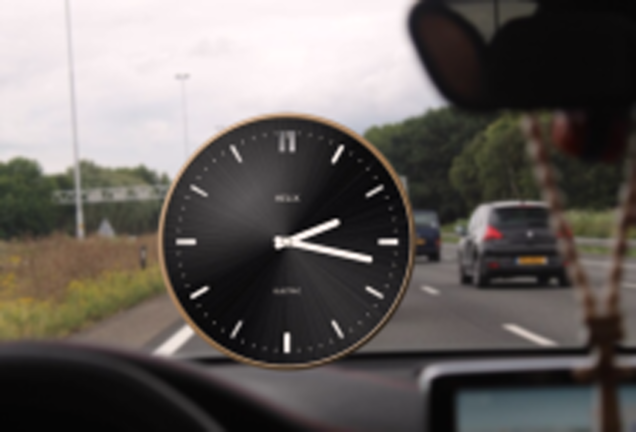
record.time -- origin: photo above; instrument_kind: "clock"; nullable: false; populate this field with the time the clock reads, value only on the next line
2:17
